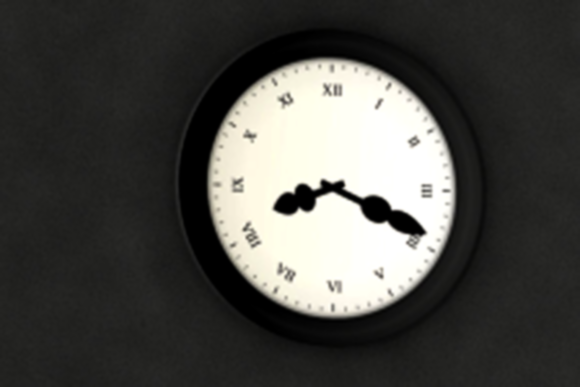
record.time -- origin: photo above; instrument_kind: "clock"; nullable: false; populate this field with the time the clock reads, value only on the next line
8:19
